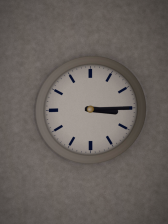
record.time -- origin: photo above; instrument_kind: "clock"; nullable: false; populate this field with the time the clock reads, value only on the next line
3:15
